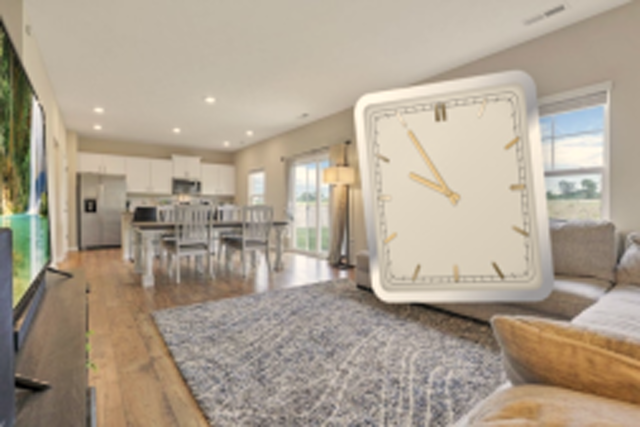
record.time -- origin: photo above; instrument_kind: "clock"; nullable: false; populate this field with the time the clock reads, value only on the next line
9:55
